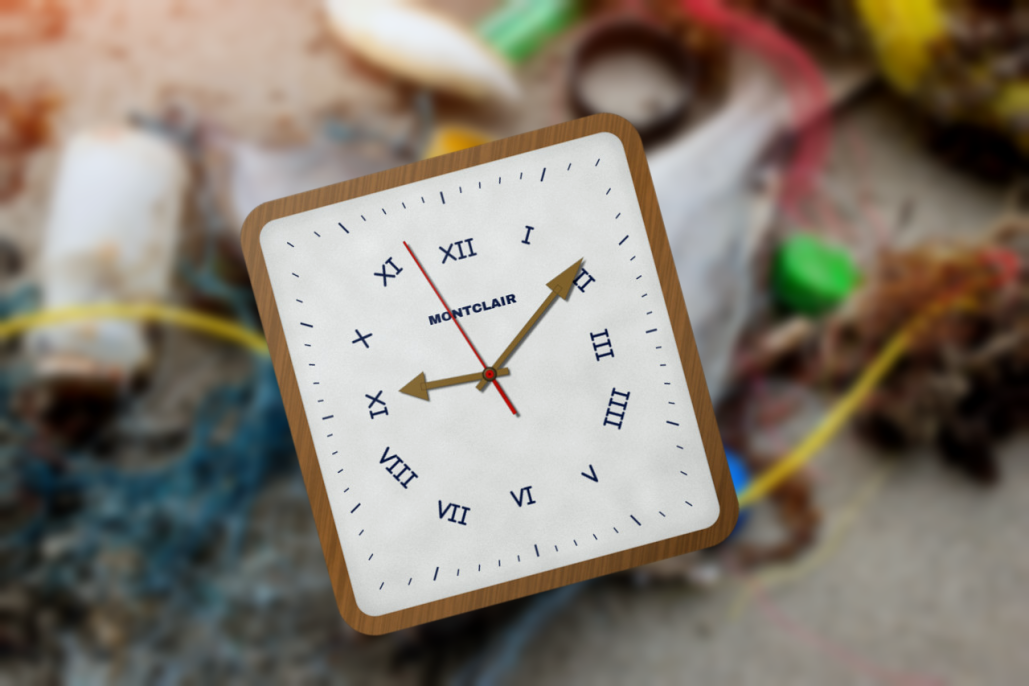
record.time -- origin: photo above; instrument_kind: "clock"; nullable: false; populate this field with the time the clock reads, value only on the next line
9:08:57
